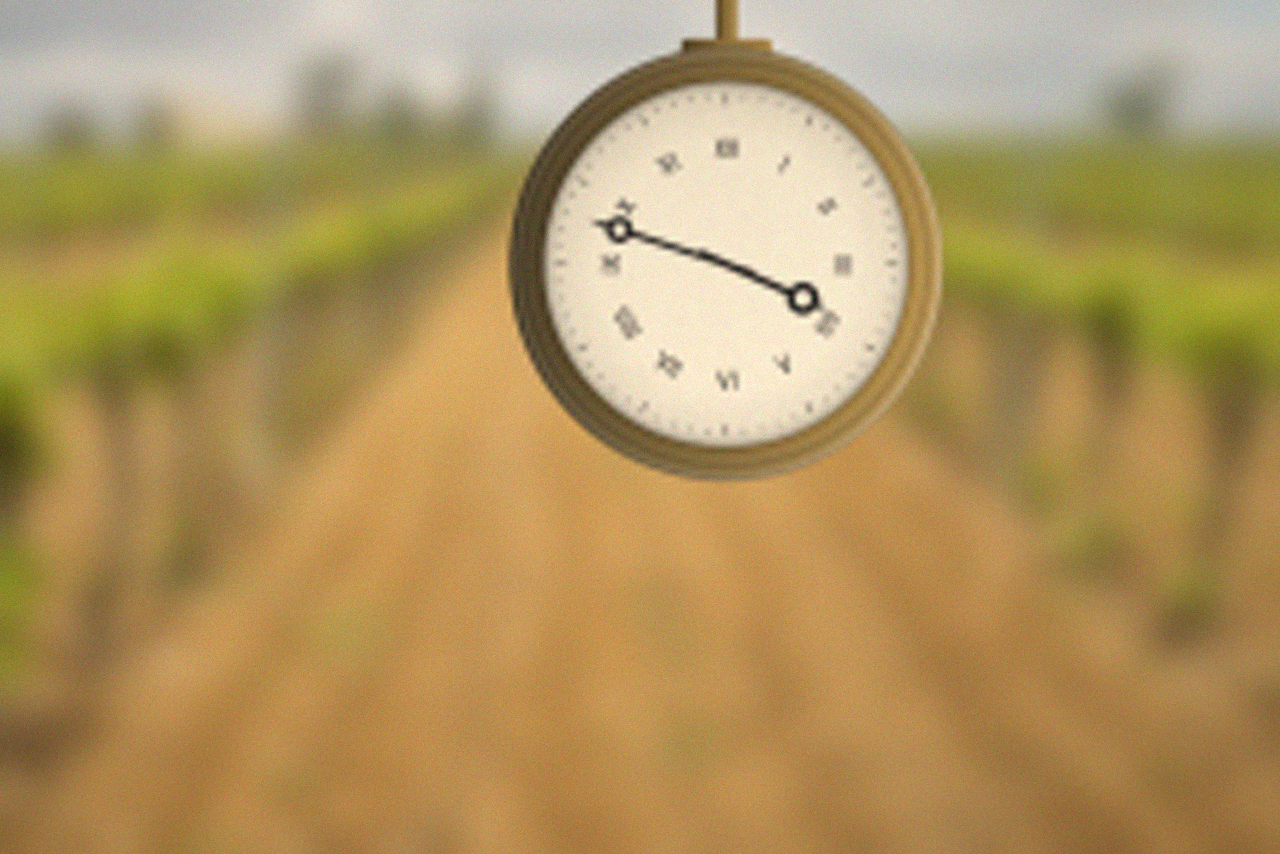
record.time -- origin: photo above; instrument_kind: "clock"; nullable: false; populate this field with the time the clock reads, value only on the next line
3:48
